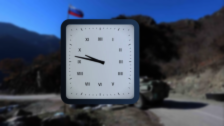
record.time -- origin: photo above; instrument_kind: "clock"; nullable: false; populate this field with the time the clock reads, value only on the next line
9:47
